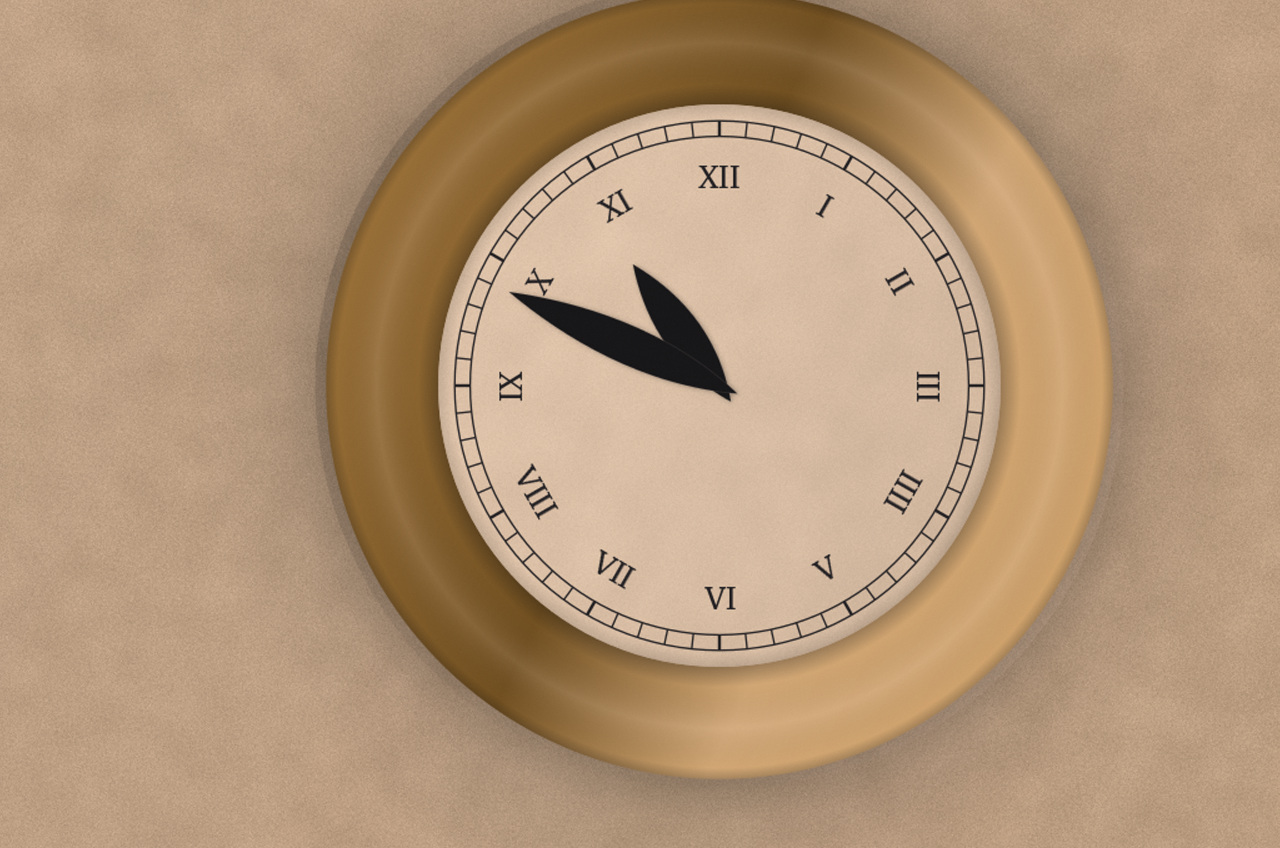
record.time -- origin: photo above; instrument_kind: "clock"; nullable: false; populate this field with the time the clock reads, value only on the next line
10:49
